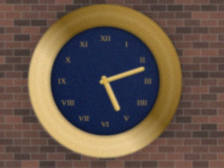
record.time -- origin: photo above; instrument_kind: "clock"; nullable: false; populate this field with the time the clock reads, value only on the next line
5:12
